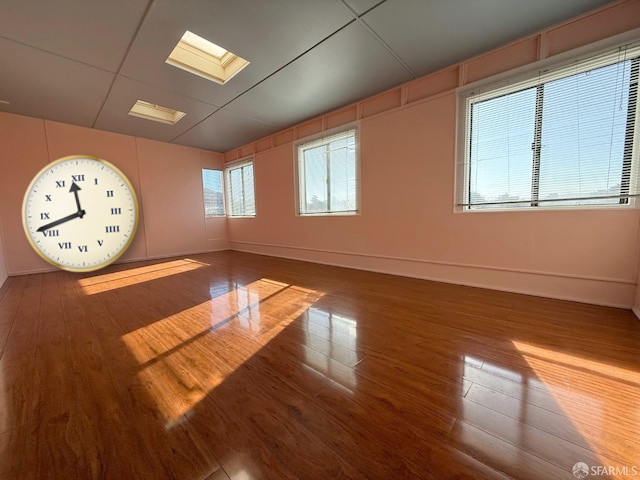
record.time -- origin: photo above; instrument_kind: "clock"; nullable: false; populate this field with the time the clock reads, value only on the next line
11:42
